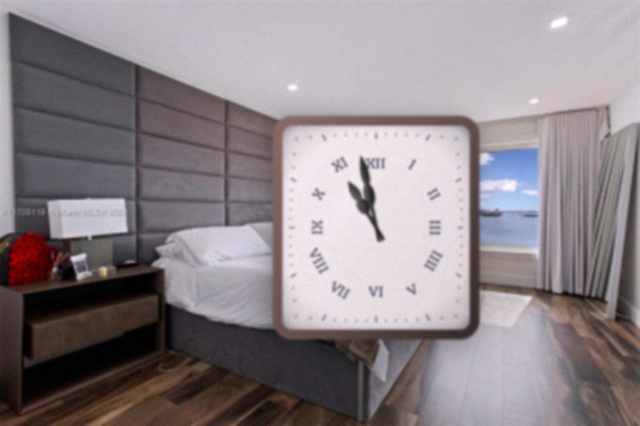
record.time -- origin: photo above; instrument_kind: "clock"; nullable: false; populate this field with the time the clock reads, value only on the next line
10:58
